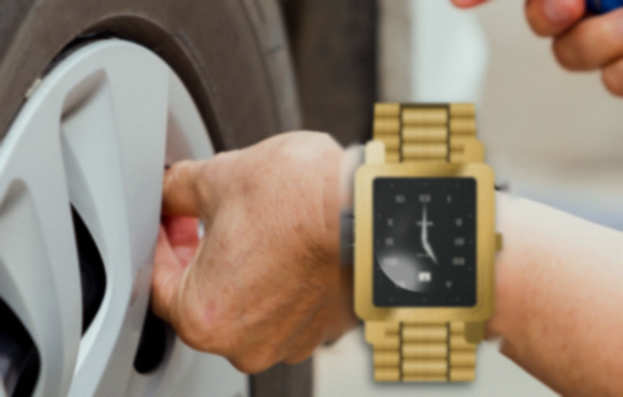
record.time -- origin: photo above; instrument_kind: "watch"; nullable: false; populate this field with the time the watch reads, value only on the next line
5:00
